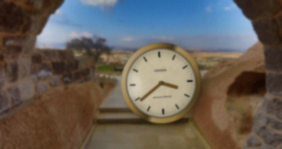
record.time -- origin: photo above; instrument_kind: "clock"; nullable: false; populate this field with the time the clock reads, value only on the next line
3:39
